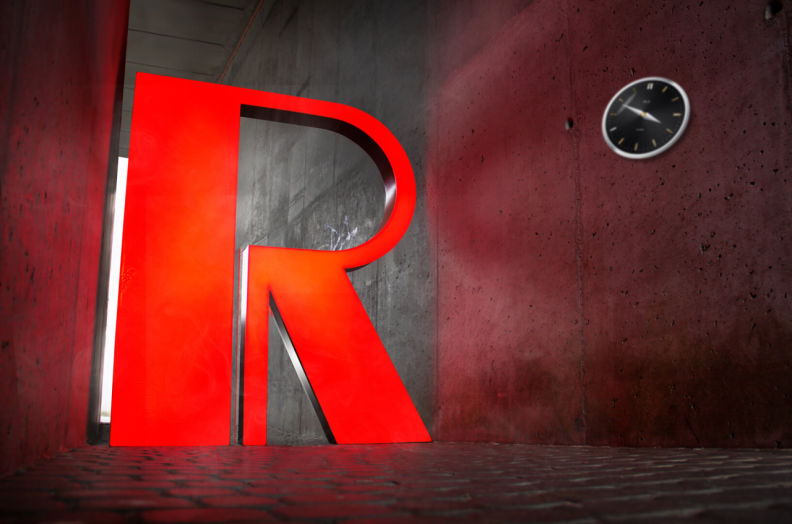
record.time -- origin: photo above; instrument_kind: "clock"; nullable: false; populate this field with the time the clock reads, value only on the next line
3:49
